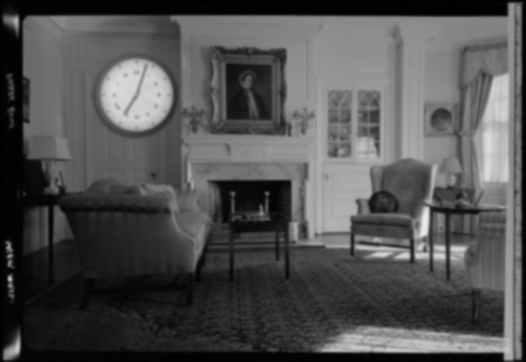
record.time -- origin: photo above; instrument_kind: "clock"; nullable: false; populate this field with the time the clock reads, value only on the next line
7:03
